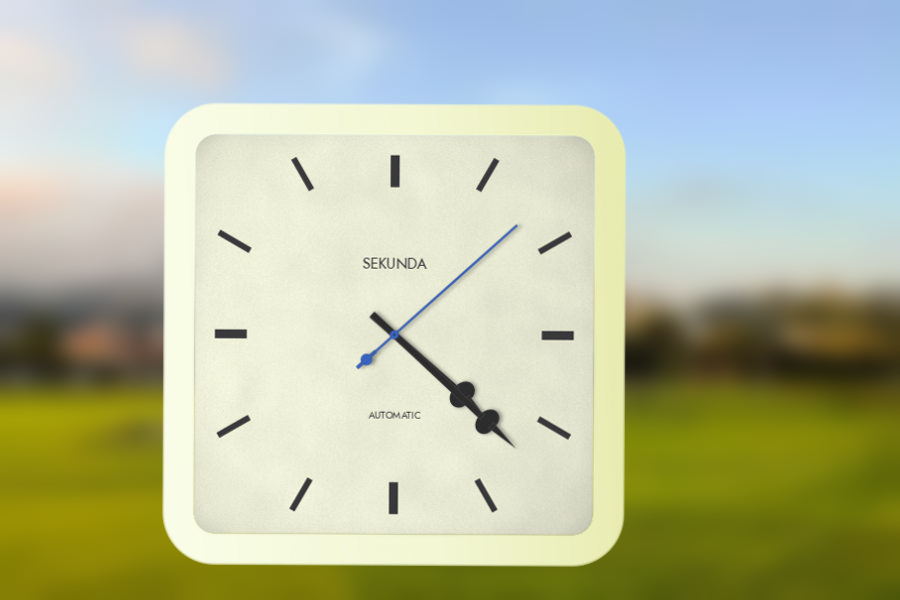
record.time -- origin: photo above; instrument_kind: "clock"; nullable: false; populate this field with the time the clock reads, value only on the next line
4:22:08
